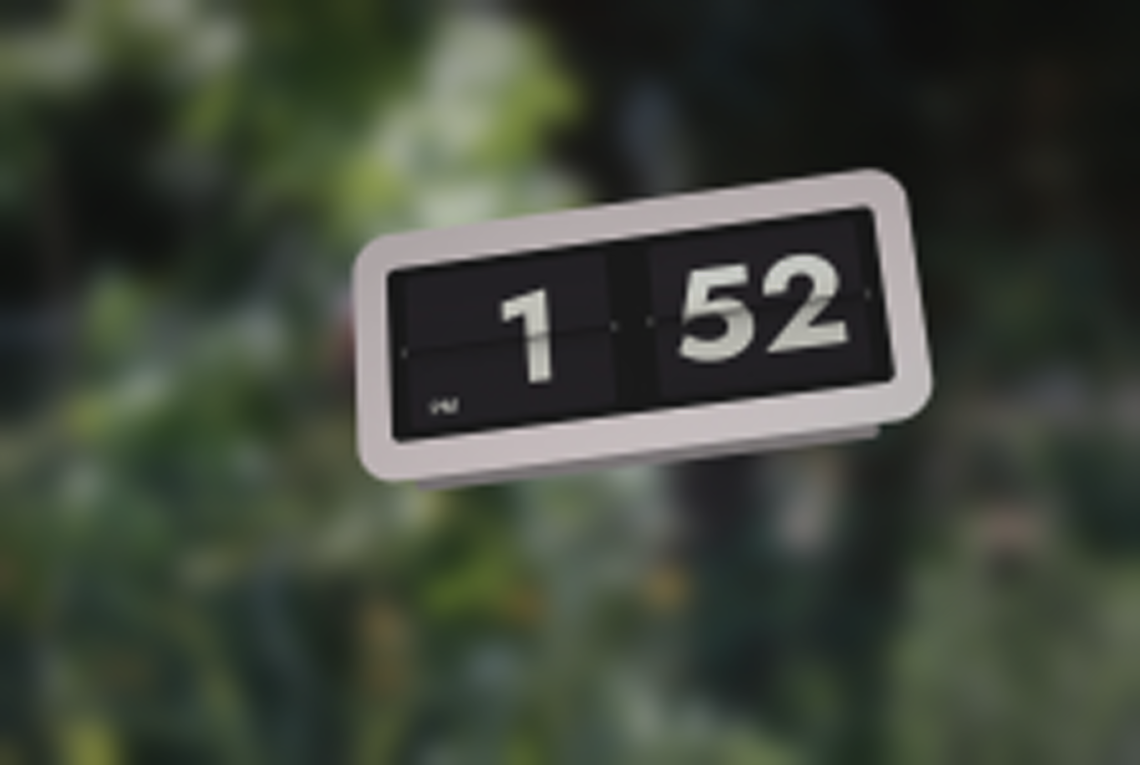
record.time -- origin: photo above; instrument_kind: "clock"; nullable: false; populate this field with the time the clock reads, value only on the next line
1:52
